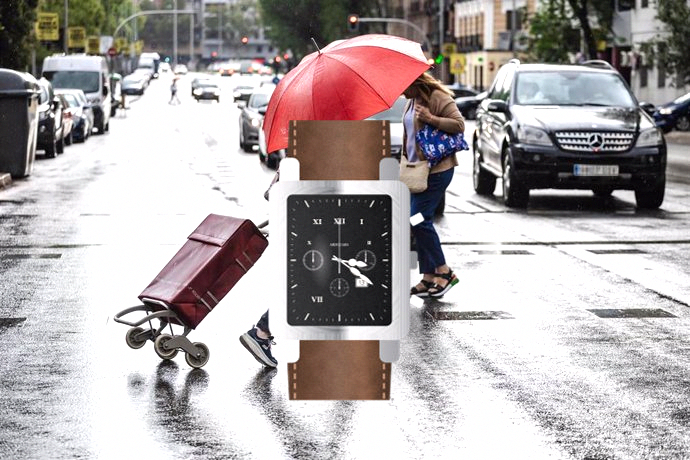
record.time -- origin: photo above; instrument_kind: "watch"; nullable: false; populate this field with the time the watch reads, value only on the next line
3:21
